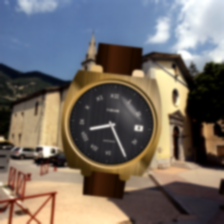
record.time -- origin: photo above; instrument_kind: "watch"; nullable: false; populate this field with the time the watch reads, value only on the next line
8:25
